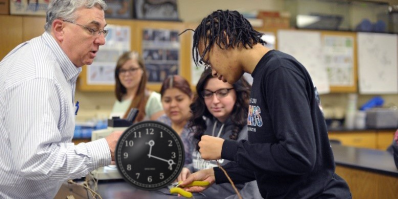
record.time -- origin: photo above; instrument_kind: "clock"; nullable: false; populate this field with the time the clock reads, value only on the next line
12:18
